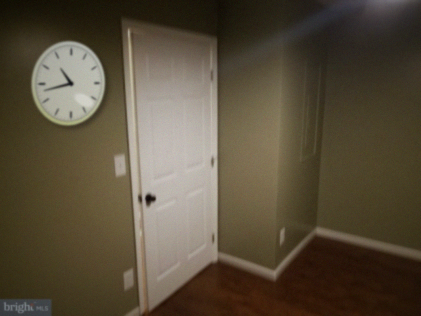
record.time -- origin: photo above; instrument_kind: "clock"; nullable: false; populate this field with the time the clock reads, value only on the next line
10:43
